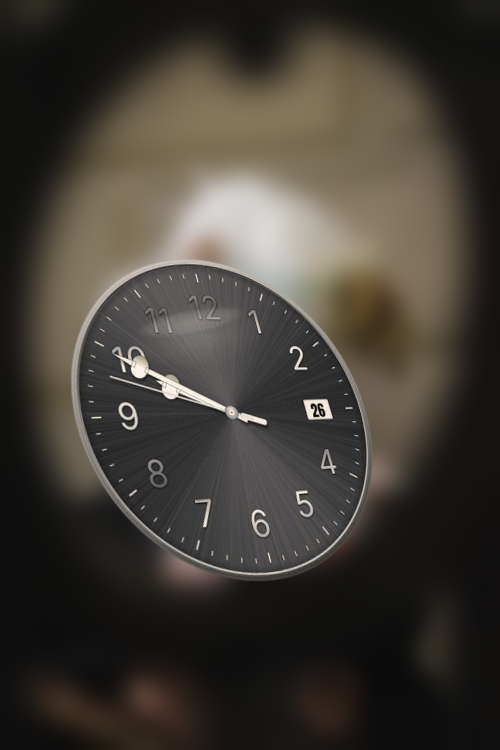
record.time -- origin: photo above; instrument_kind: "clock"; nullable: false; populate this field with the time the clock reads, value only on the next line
9:49:48
